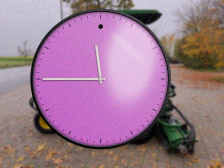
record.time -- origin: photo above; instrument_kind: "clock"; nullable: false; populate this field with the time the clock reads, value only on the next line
11:45
